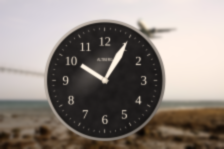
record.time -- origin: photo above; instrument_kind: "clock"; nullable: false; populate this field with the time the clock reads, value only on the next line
10:05
